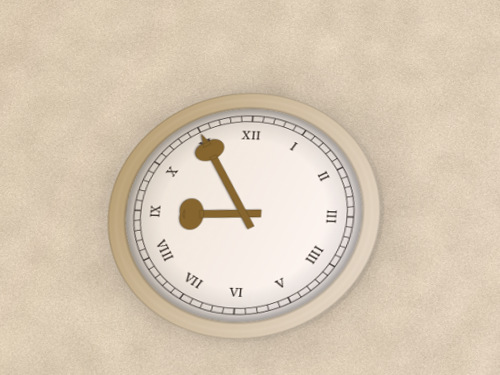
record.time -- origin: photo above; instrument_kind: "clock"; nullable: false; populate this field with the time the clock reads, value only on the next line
8:55
